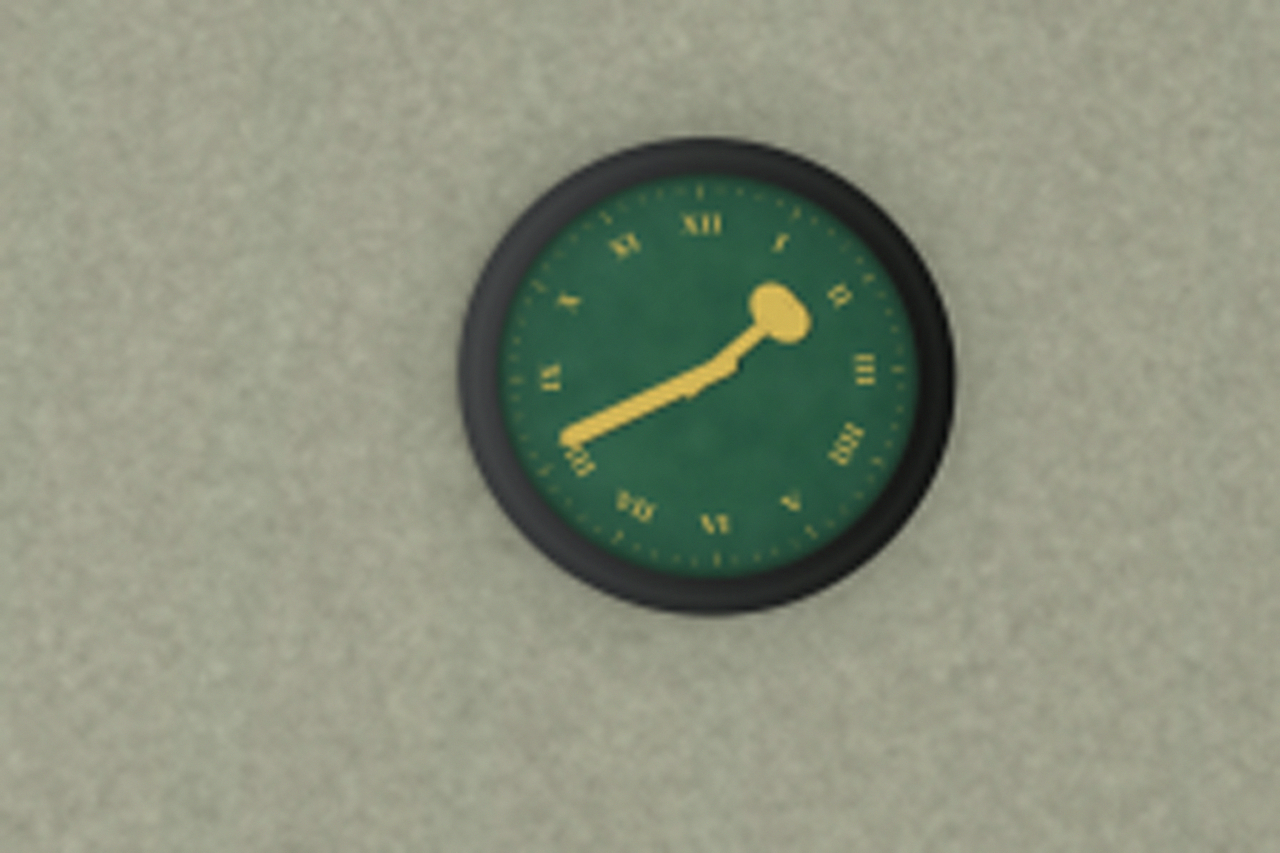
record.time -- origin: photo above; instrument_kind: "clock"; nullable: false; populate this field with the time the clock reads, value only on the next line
1:41
